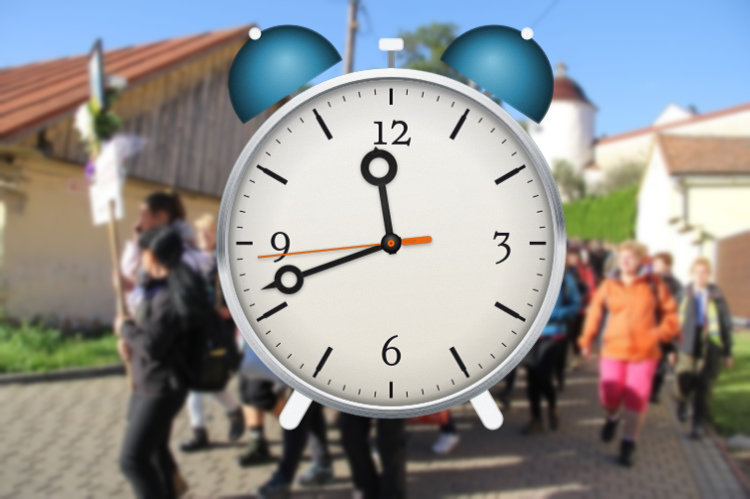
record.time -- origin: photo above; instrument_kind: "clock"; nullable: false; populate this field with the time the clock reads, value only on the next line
11:41:44
